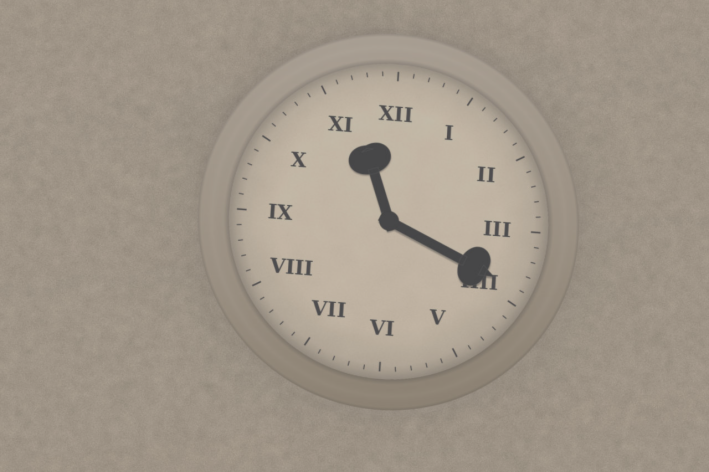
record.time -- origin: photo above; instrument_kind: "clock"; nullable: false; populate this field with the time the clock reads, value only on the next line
11:19
